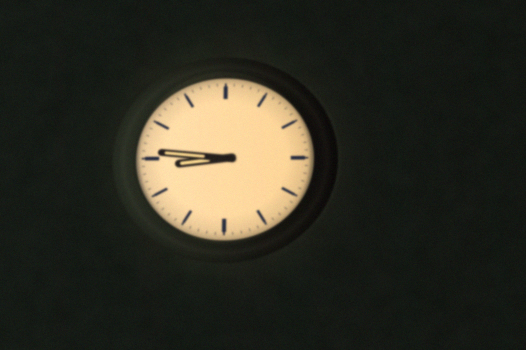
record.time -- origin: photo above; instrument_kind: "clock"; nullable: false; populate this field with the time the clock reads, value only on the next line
8:46
